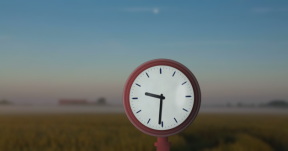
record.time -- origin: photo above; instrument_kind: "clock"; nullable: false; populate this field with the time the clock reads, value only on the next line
9:31
